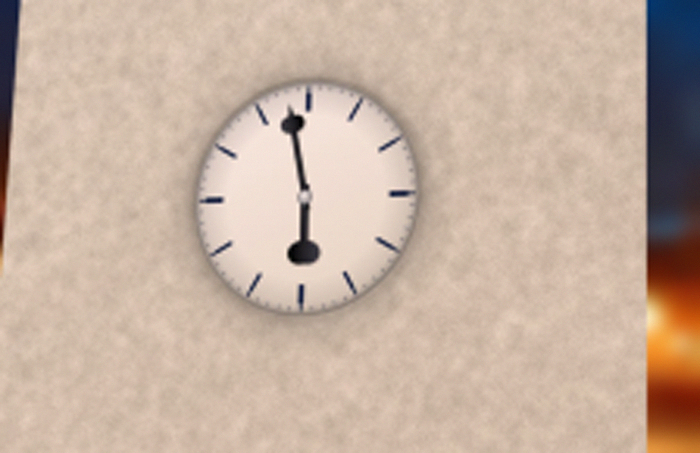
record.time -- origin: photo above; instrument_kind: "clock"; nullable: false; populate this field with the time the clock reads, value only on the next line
5:58
